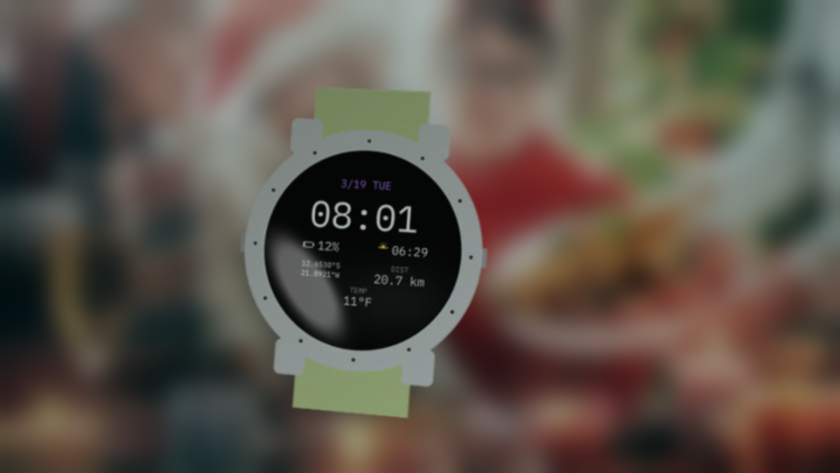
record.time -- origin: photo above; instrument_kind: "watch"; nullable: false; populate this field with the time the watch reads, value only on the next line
8:01
